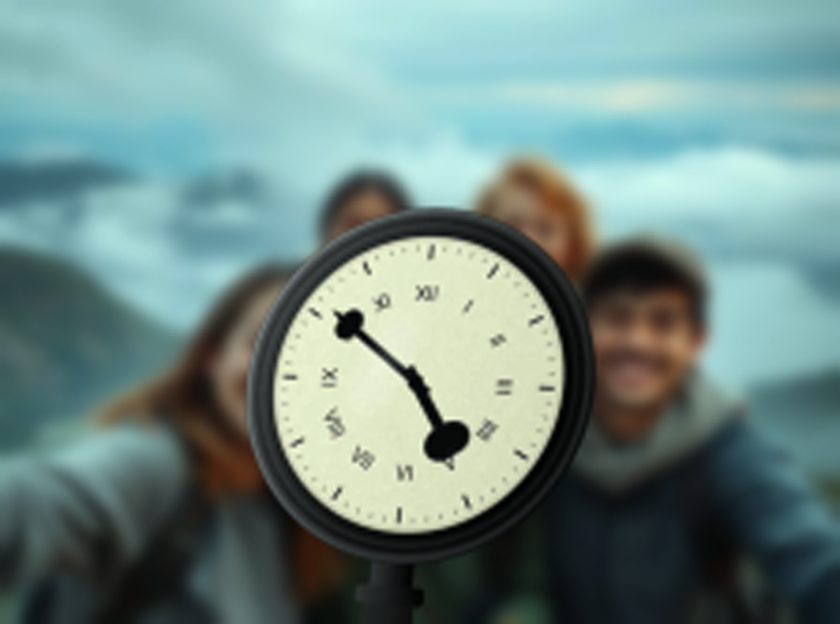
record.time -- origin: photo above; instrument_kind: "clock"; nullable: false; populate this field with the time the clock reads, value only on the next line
4:51
